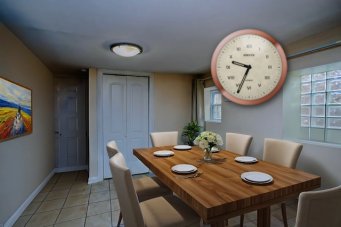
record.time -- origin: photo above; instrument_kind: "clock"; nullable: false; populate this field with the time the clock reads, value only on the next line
9:34
